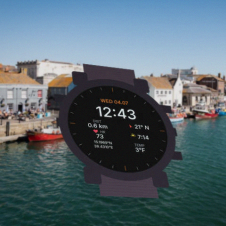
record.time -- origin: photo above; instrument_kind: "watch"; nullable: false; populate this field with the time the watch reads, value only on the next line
12:43
